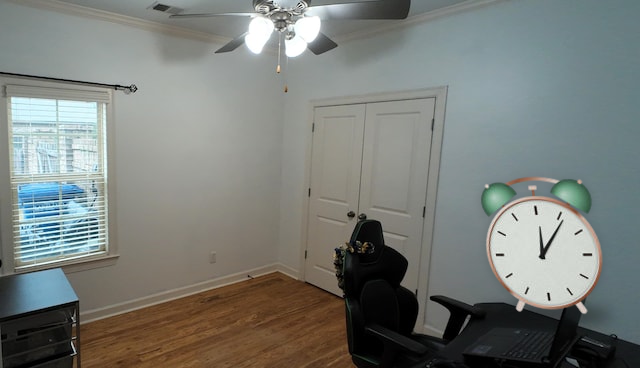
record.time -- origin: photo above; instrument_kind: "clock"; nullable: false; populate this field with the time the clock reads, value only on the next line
12:06
